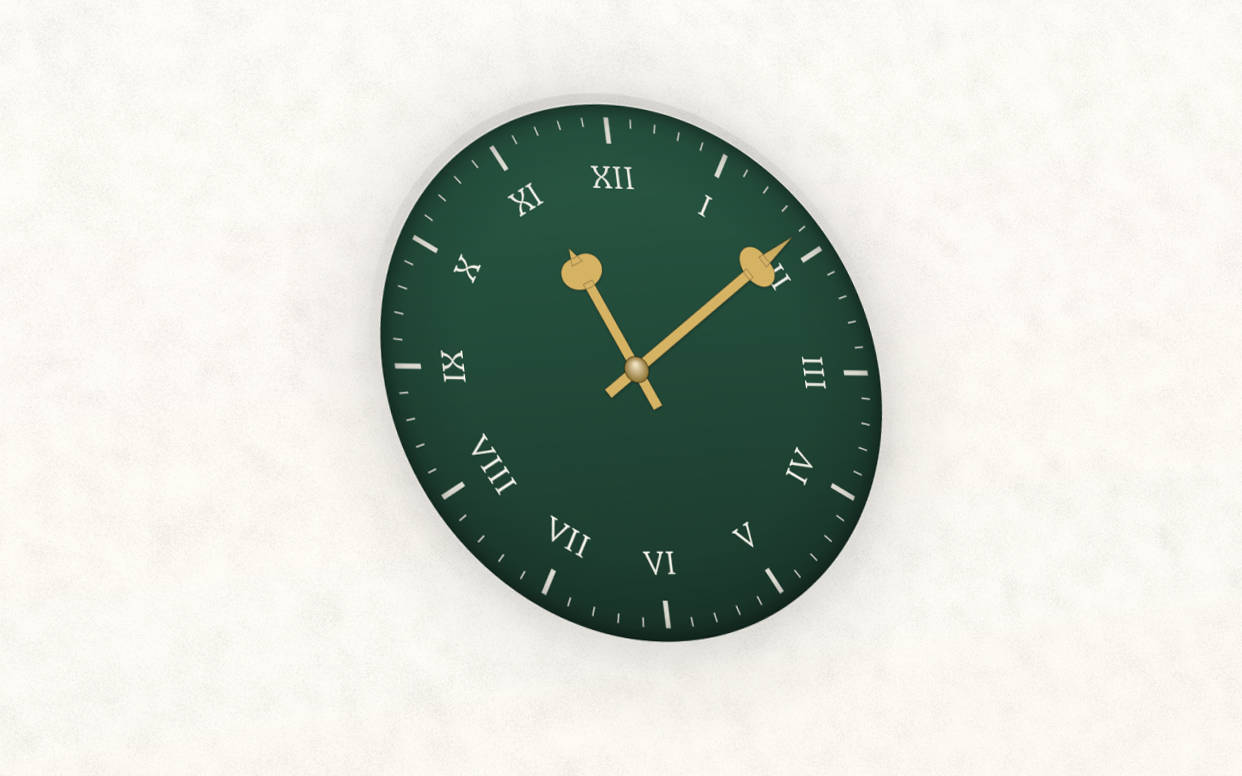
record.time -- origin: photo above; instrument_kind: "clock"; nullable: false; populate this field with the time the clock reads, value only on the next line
11:09
